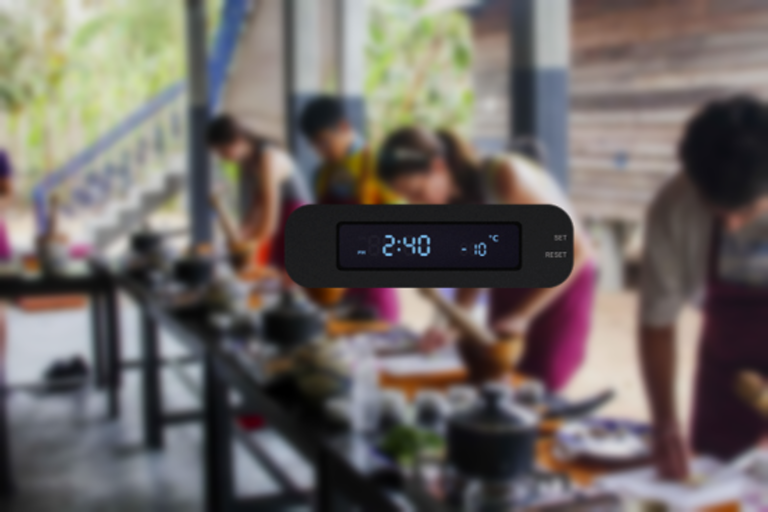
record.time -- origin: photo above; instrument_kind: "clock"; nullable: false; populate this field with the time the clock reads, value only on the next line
2:40
